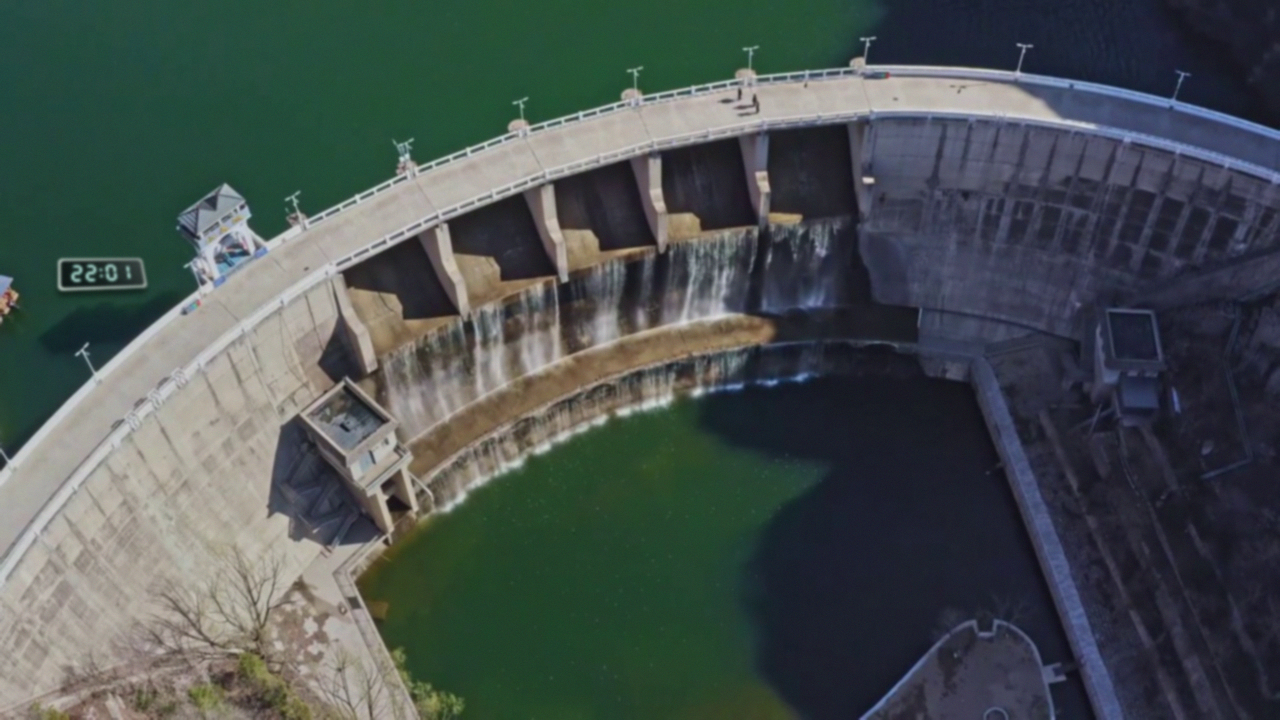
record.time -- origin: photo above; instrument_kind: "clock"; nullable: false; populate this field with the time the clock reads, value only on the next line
22:01
